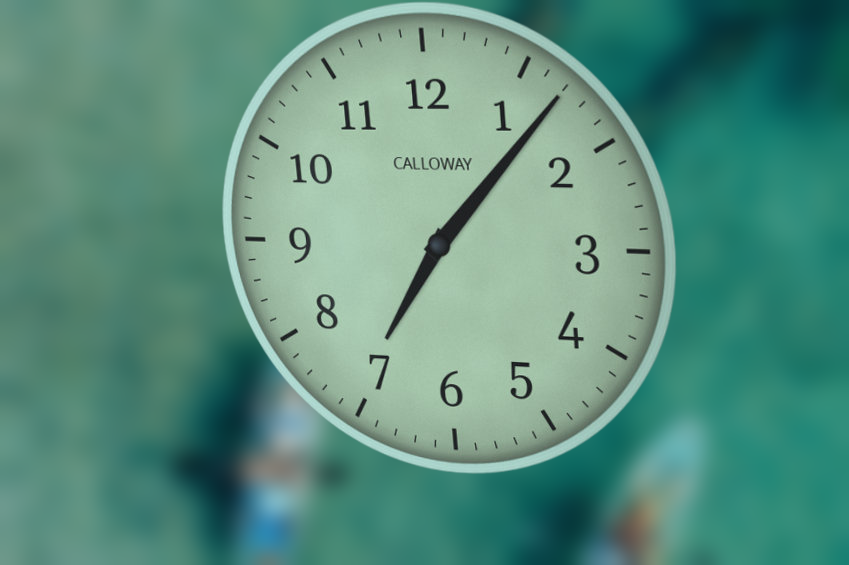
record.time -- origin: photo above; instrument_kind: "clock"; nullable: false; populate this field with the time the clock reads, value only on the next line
7:07
